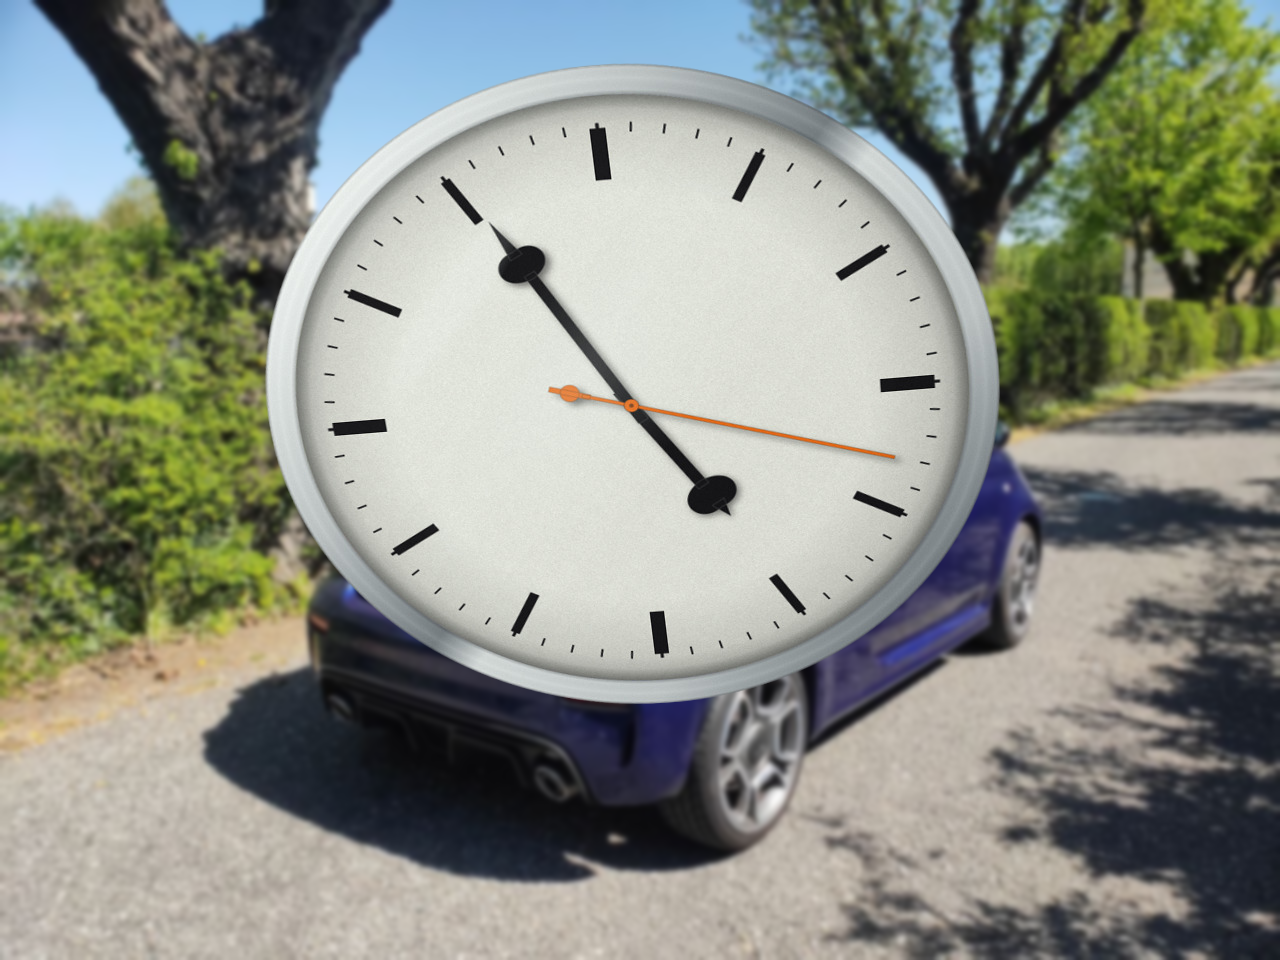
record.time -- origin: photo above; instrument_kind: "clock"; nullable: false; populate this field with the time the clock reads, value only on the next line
4:55:18
